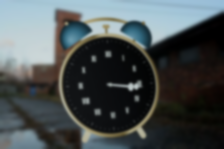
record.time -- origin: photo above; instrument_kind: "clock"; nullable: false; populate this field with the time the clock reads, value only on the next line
3:16
